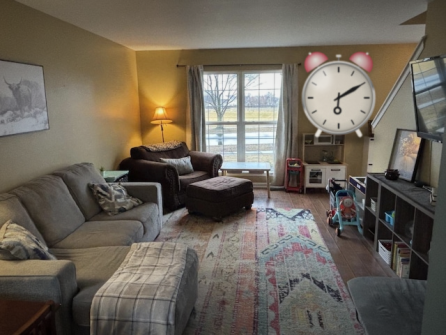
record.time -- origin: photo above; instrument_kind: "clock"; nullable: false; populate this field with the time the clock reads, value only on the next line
6:10
